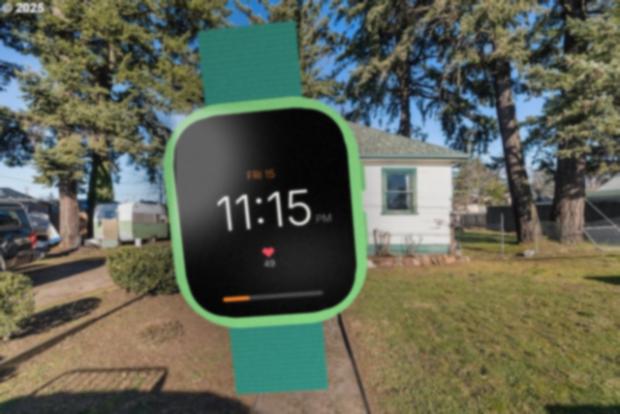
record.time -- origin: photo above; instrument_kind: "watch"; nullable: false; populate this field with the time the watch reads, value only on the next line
11:15
